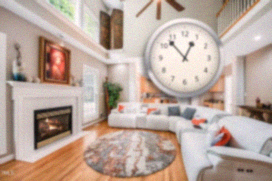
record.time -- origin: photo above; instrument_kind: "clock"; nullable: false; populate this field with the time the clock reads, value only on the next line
12:53
